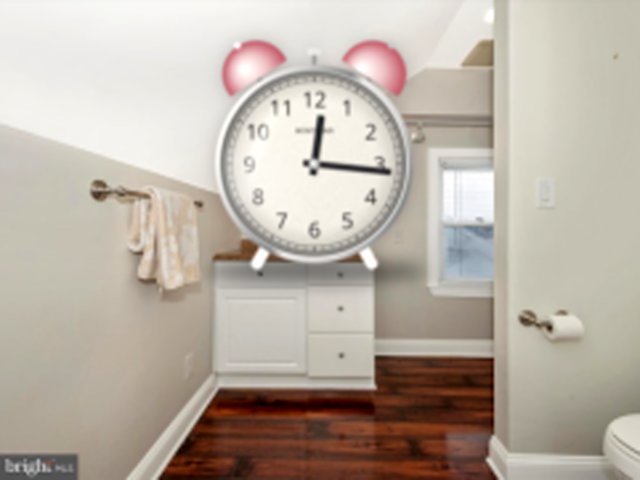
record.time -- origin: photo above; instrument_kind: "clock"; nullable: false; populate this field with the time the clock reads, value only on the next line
12:16
